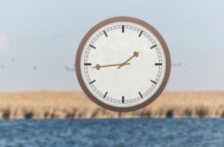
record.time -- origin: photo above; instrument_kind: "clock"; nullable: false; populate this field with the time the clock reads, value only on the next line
1:44
